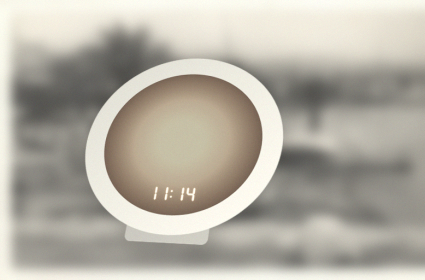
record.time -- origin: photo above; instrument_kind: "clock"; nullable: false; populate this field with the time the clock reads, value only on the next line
11:14
